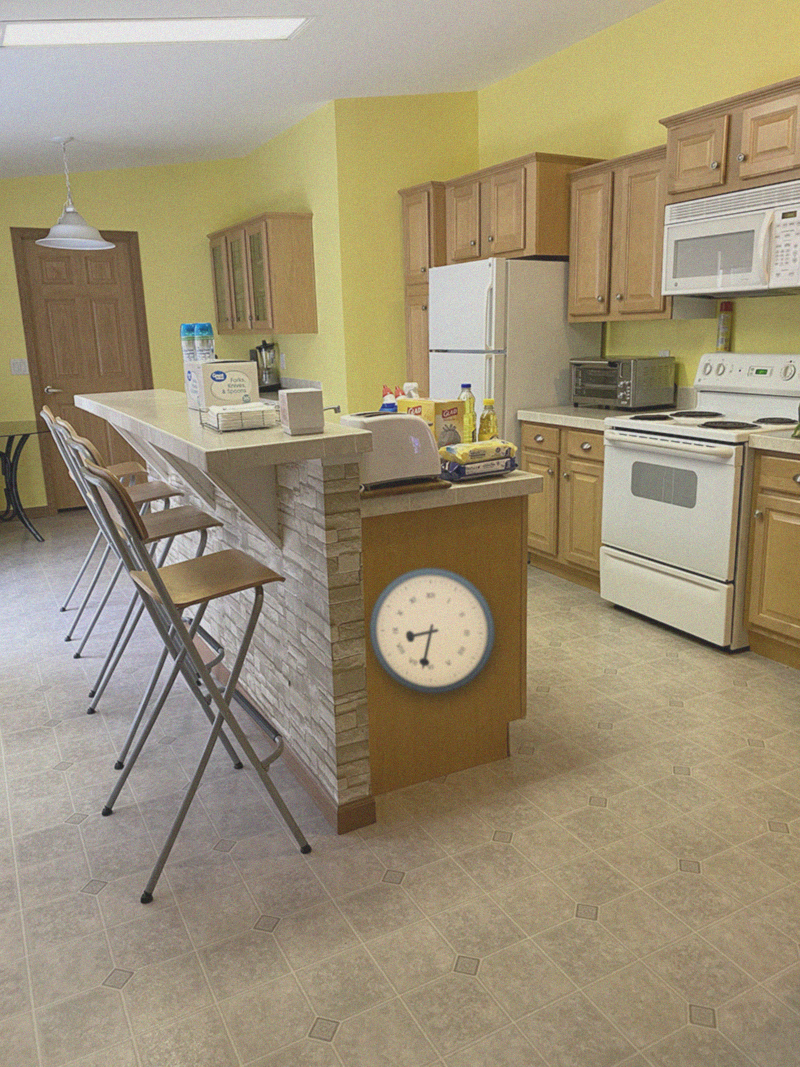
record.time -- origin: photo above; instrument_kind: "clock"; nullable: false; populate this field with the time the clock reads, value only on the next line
8:32
